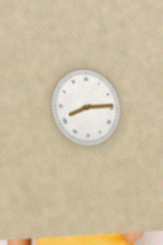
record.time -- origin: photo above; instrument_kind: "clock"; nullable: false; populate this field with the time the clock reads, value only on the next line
8:14
